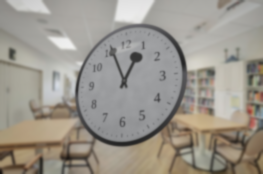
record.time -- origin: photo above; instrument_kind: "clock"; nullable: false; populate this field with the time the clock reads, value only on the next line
12:56
